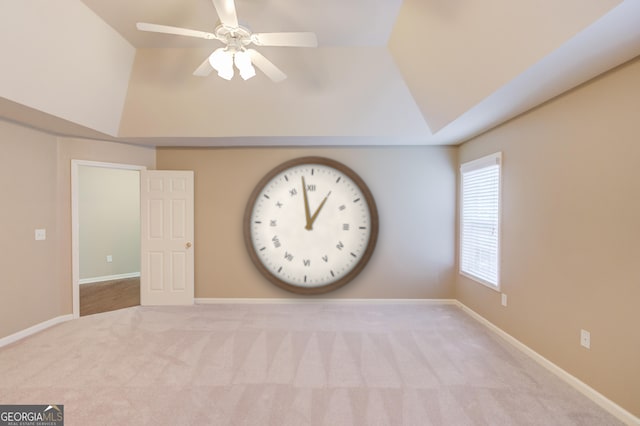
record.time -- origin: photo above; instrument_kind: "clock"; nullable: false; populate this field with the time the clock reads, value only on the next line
12:58
